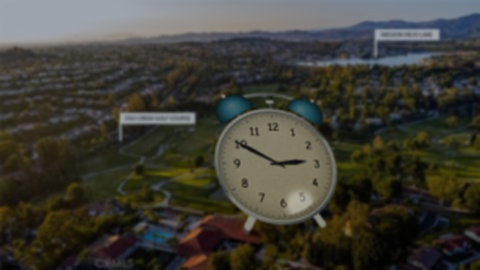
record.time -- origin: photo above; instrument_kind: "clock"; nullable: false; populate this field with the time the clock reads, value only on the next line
2:50
